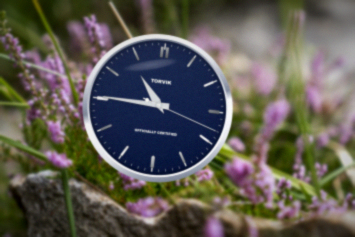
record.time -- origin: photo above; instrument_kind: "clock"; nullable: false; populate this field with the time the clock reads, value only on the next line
10:45:18
